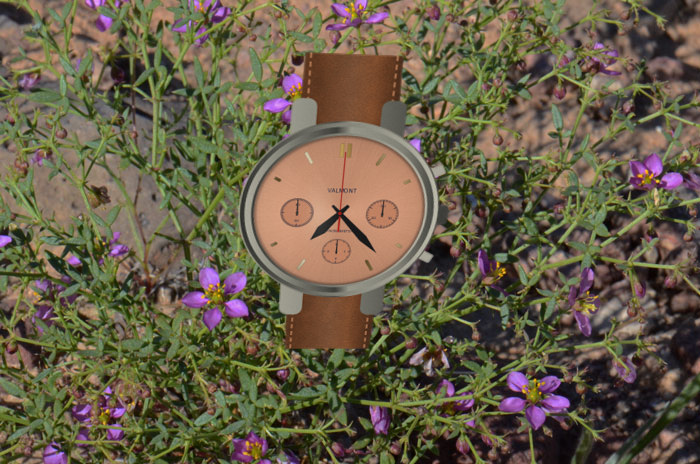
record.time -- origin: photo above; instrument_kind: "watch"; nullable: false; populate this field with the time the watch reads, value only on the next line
7:23
